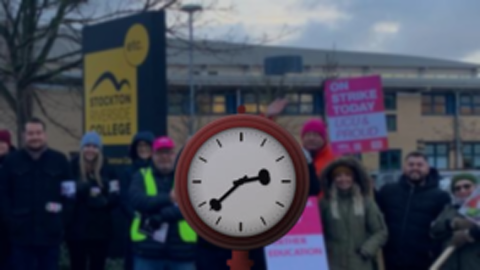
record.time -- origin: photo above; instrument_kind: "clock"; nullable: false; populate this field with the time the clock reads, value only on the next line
2:38
